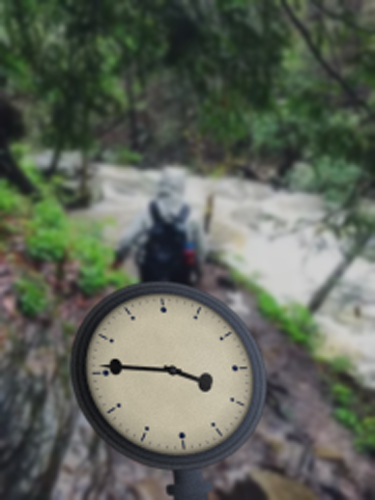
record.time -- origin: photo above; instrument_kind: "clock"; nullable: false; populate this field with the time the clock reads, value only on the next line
3:46
